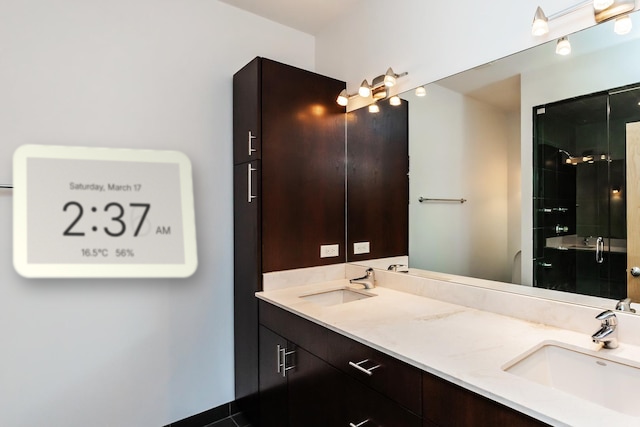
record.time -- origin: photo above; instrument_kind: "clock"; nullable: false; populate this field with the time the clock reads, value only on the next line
2:37
